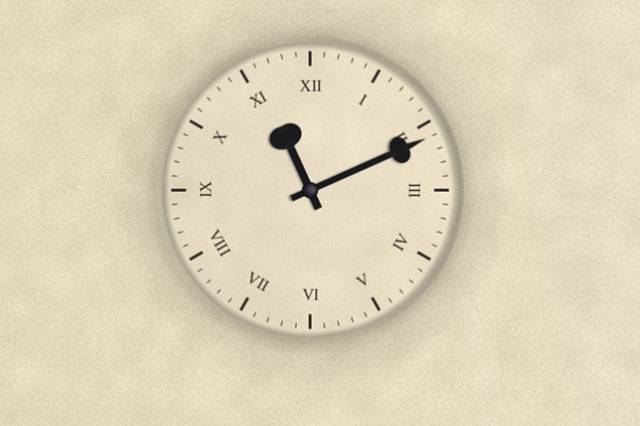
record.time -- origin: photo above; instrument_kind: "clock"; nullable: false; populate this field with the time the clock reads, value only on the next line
11:11
